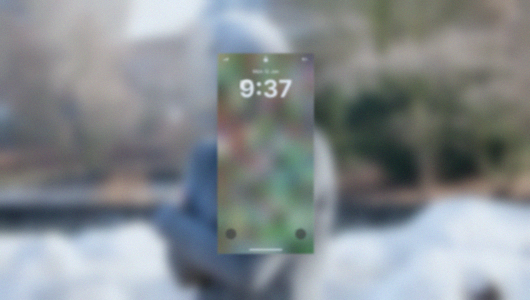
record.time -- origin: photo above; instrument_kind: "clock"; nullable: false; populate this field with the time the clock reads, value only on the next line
9:37
